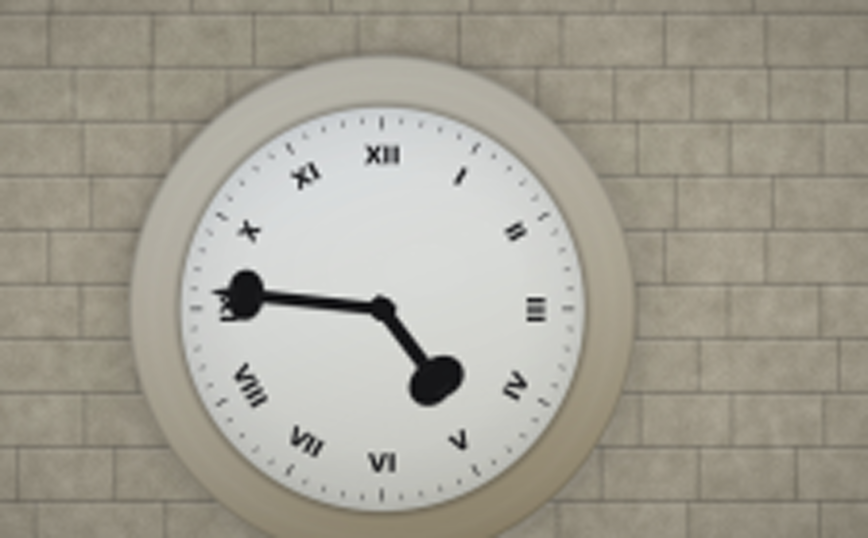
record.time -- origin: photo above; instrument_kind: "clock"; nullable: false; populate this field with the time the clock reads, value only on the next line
4:46
